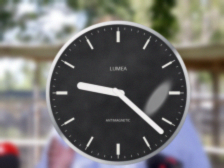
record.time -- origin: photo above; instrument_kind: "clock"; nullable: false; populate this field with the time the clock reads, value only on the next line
9:22
